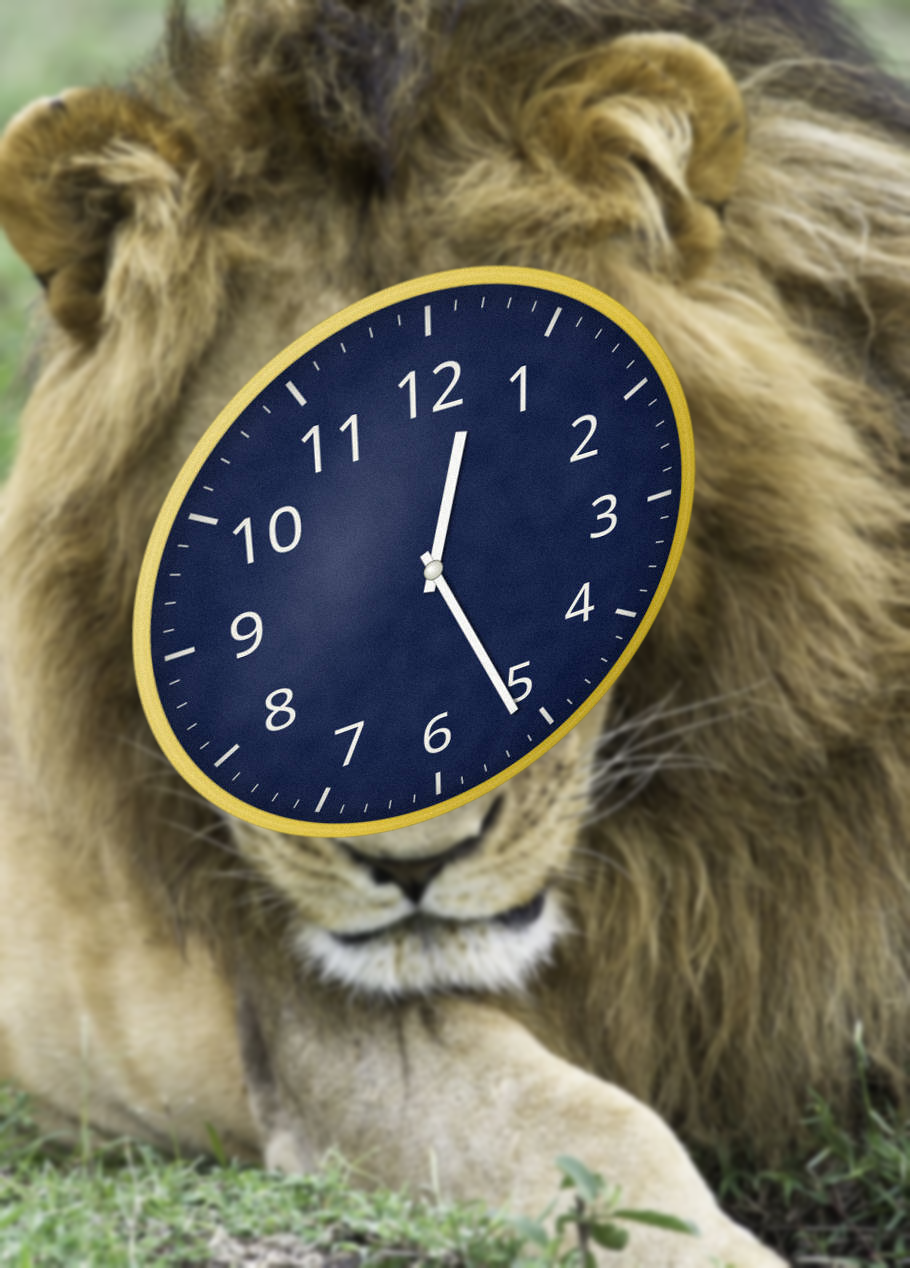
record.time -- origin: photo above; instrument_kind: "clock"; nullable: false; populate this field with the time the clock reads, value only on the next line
12:26
